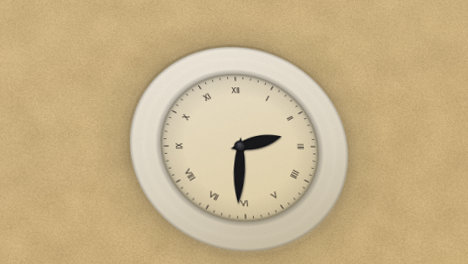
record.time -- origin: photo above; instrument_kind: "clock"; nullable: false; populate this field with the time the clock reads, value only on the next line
2:31
